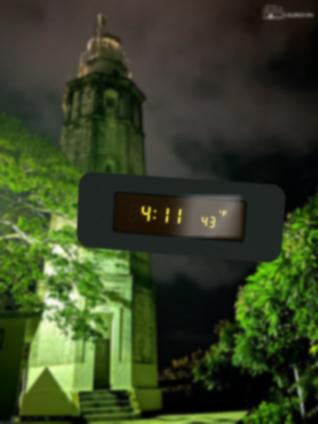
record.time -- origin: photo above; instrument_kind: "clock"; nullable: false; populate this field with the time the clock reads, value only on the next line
4:11
